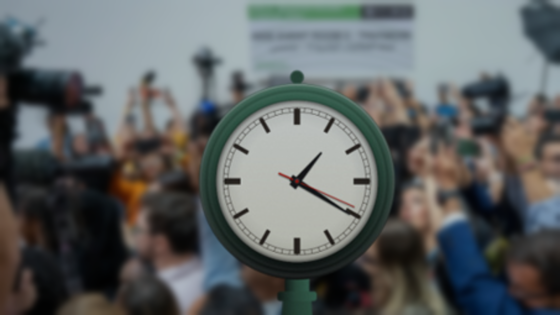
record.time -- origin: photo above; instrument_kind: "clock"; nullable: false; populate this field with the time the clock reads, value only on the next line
1:20:19
